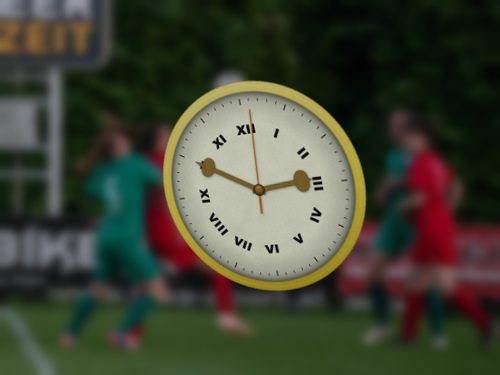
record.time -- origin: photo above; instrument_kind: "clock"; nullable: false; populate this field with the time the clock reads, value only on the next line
2:50:01
